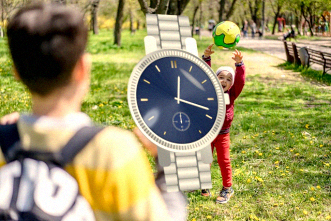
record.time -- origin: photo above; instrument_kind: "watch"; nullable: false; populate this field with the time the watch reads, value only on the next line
12:18
